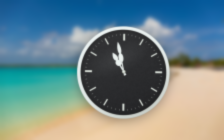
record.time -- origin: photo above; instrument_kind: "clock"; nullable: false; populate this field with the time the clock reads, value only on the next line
10:58
